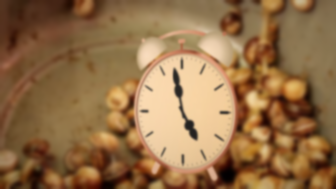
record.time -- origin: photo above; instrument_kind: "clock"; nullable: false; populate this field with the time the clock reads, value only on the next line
4:58
